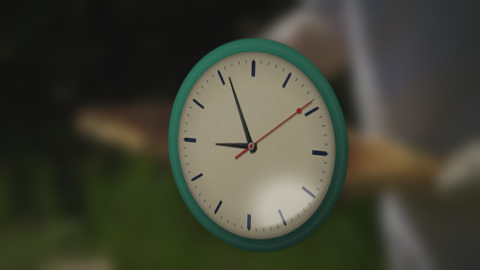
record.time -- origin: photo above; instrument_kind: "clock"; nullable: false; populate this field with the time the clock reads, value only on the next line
8:56:09
